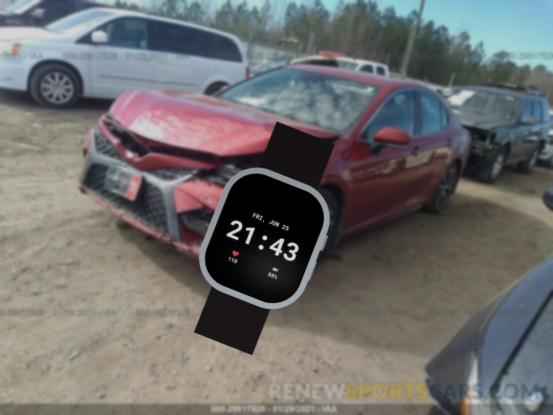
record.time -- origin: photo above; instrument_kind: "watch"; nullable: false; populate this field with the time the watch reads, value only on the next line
21:43
